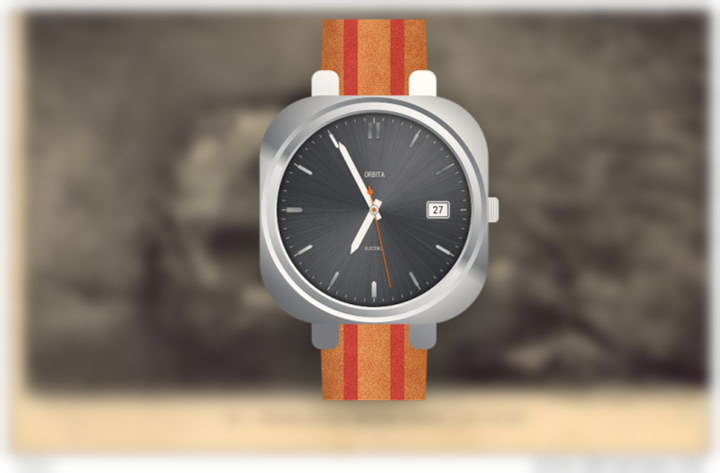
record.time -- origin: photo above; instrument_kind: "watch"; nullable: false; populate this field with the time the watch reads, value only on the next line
6:55:28
